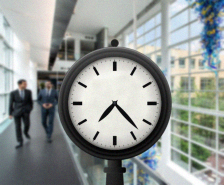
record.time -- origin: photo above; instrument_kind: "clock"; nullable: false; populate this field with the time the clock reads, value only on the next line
7:23
